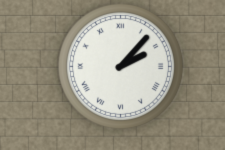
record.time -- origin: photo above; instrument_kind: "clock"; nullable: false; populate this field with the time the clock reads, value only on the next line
2:07
